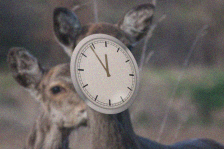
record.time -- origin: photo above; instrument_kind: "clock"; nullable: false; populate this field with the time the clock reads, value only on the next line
11:54
